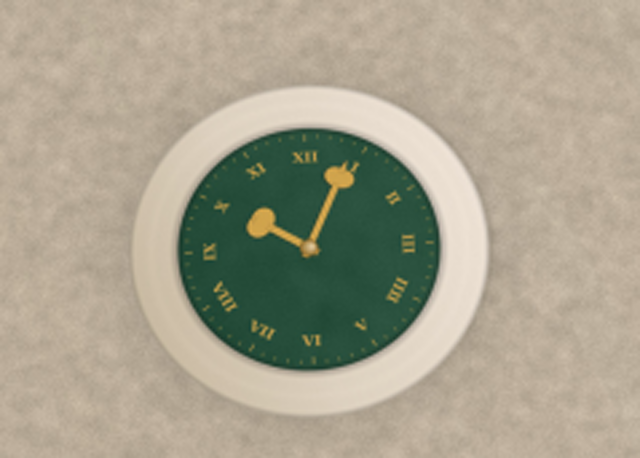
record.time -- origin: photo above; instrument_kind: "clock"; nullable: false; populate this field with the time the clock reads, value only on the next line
10:04
